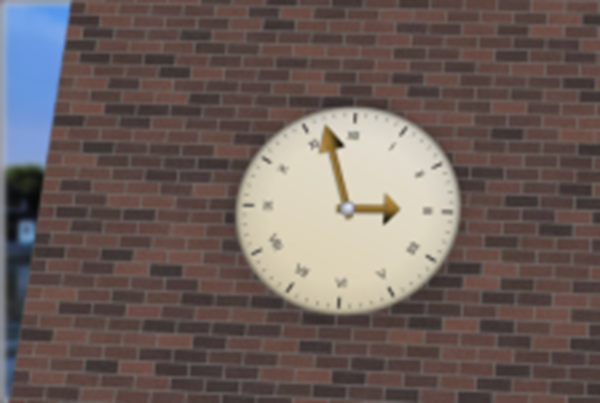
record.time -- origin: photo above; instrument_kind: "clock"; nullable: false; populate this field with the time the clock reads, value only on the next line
2:57
